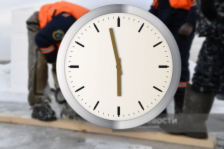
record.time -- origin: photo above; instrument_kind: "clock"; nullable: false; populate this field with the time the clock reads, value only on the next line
5:58
